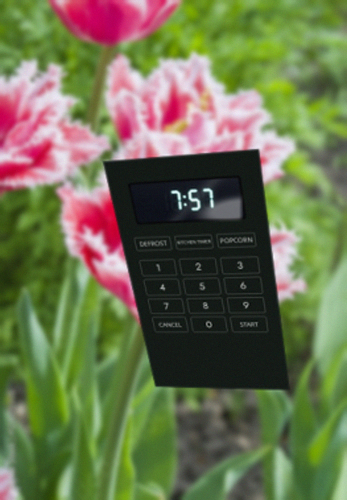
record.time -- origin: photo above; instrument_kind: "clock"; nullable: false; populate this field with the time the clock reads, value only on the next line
7:57
